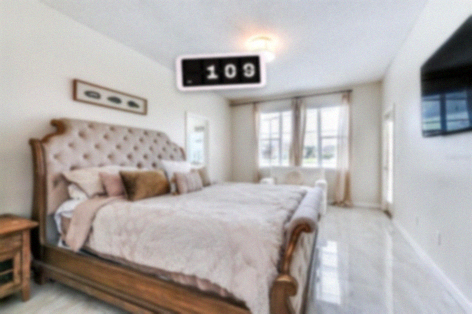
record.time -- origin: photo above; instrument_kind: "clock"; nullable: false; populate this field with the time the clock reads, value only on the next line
1:09
